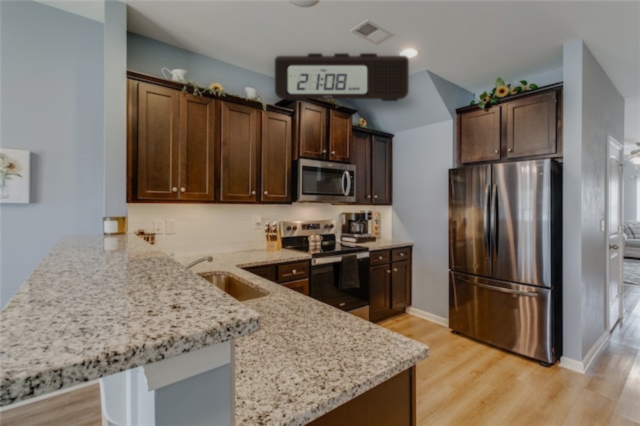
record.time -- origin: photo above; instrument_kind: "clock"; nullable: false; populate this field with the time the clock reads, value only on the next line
21:08
